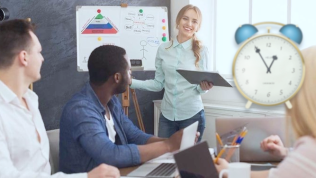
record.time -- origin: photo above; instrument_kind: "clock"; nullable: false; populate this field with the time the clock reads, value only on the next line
12:55
